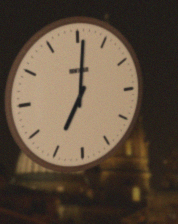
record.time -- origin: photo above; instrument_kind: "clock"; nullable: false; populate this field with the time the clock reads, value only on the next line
7:01
